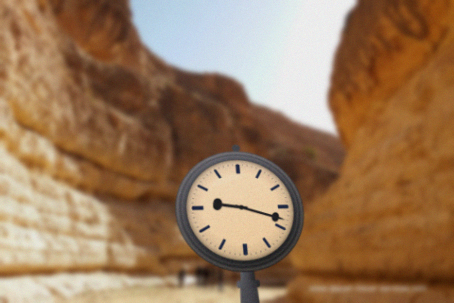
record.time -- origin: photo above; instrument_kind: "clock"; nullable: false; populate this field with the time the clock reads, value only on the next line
9:18
